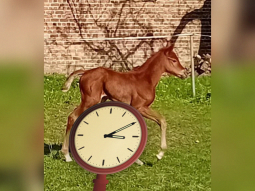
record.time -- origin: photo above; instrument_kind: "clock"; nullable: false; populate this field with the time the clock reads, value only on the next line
3:10
